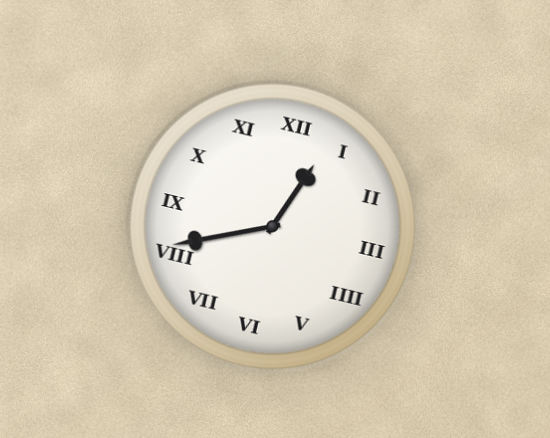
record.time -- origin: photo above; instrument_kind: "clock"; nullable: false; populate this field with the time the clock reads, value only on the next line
12:41
